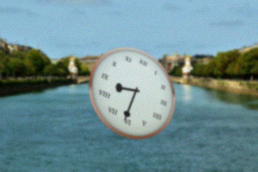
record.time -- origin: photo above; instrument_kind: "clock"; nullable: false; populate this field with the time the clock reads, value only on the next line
8:31
